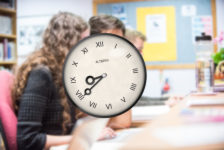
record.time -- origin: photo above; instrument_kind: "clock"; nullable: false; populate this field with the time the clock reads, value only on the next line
8:39
